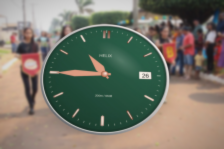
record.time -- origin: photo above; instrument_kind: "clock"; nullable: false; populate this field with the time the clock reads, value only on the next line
10:45
